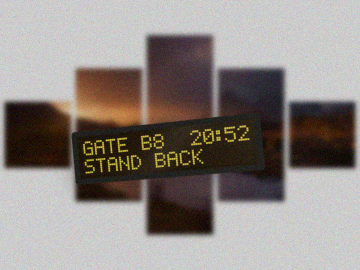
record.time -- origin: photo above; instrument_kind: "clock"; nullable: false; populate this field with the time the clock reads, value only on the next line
20:52
